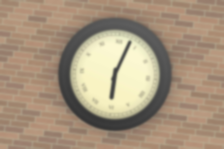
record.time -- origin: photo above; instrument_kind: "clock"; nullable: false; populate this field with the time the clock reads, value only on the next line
6:03
